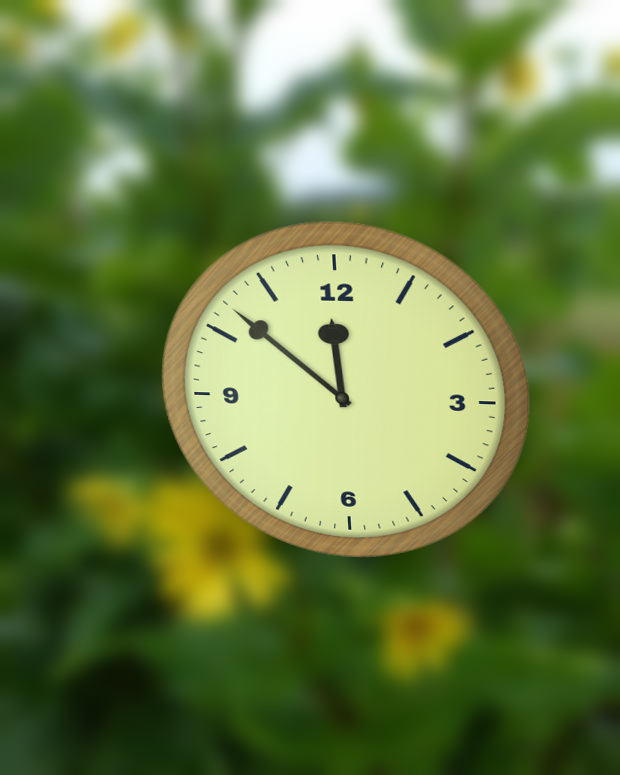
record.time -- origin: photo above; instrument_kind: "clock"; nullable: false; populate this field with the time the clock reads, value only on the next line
11:52
